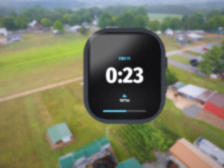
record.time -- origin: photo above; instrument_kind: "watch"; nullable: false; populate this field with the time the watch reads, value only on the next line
0:23
